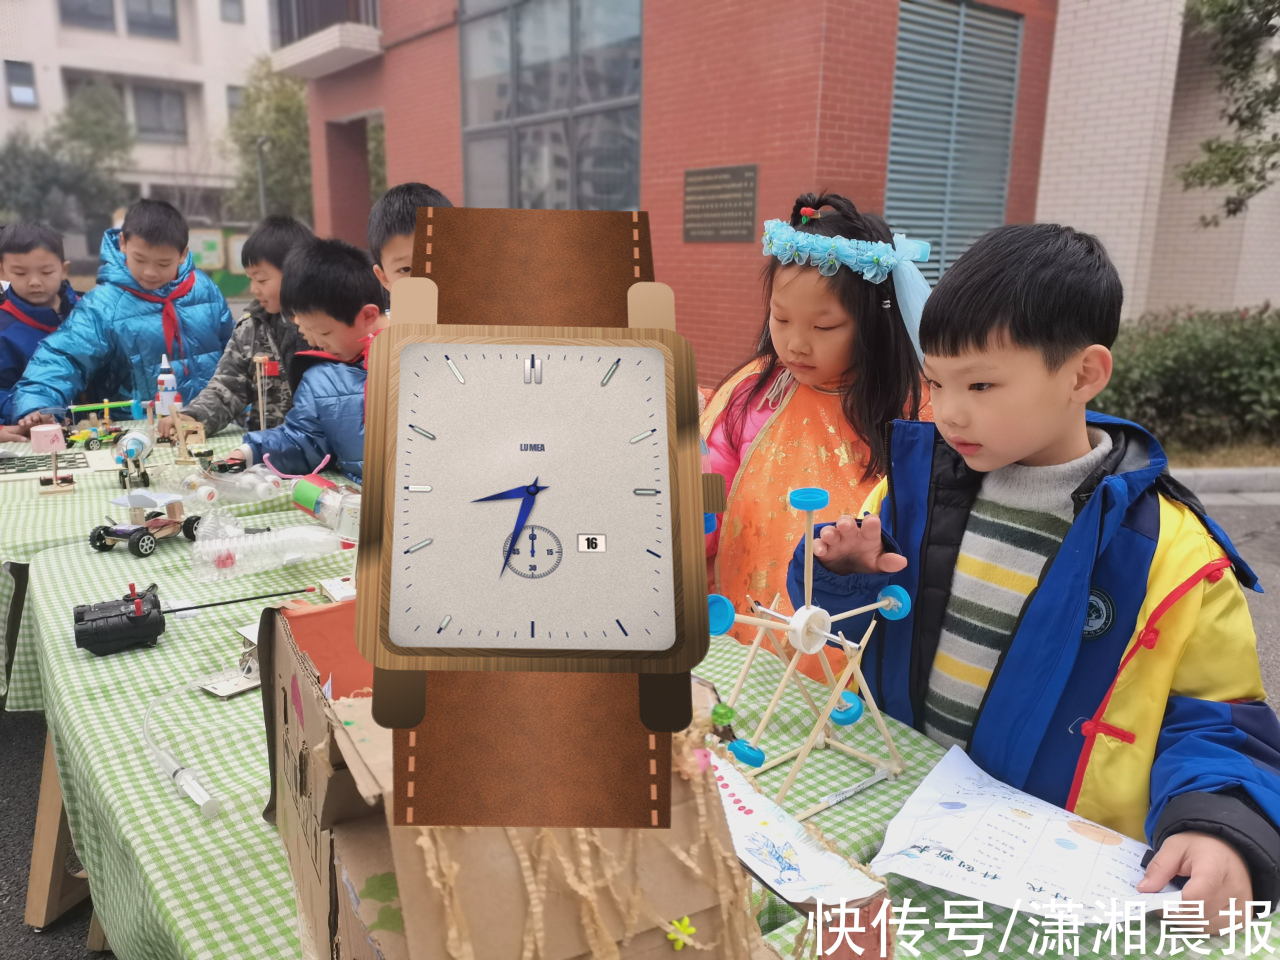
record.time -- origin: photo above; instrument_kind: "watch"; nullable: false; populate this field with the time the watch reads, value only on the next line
8:33
